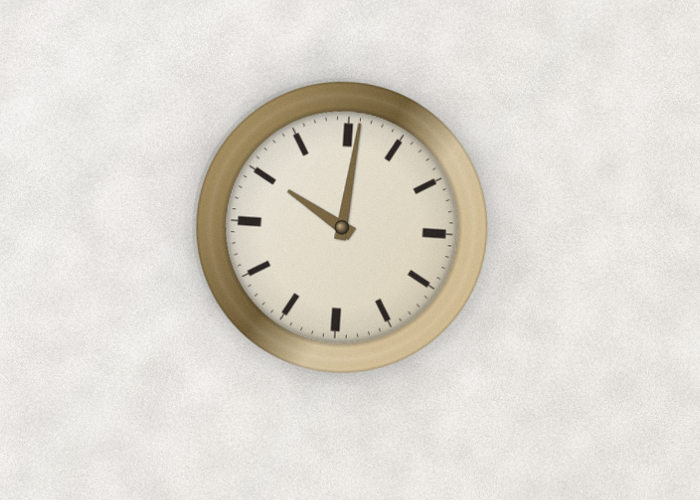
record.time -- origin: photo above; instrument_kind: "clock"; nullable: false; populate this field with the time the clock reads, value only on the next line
10:01
